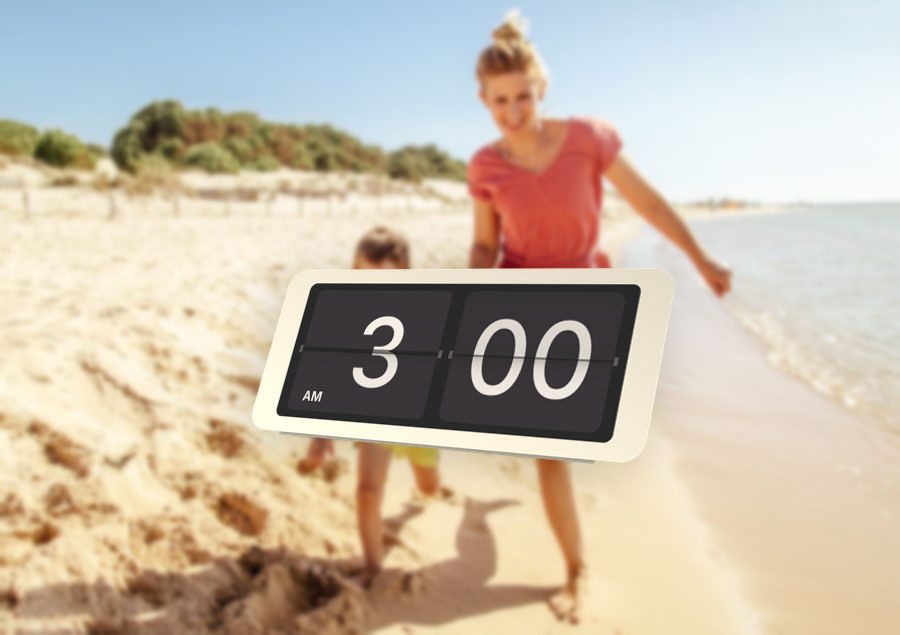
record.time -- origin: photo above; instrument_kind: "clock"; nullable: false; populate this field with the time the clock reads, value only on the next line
3:00
